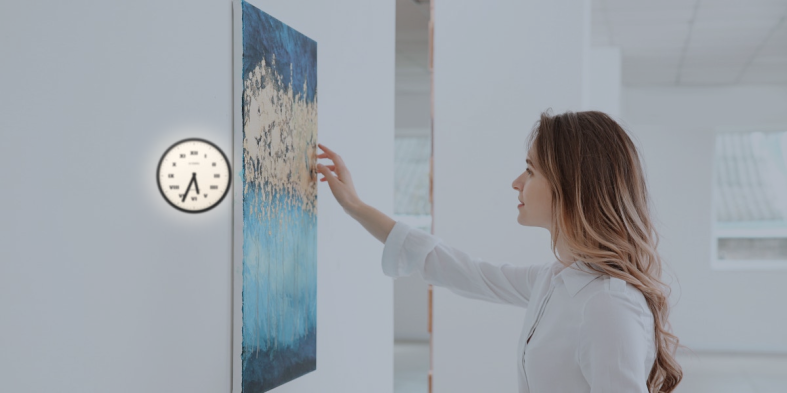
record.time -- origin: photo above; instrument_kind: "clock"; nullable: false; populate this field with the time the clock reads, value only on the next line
5:34
